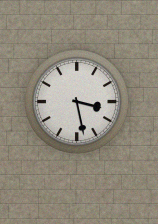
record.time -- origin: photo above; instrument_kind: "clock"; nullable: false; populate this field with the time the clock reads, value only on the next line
3:28
